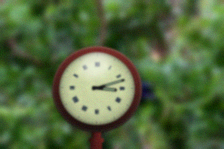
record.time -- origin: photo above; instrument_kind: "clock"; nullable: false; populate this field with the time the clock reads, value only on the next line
3:12
